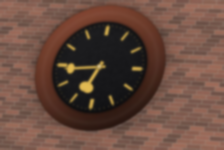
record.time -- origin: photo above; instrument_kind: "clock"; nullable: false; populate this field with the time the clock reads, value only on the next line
6:44
